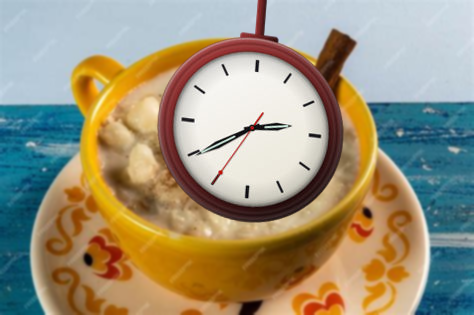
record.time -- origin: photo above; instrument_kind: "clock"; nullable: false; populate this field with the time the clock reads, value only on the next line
2:39:35
